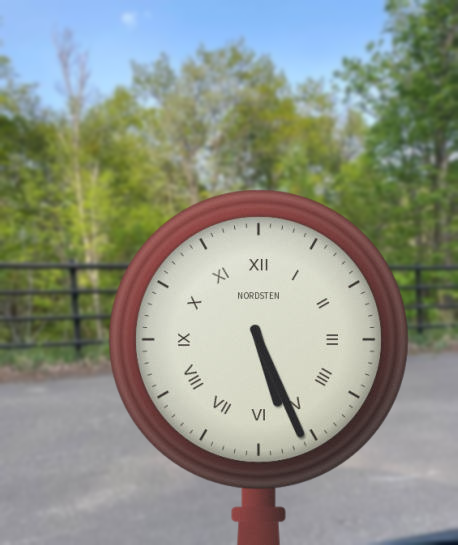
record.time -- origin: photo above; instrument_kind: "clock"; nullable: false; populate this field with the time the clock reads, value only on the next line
5:26
